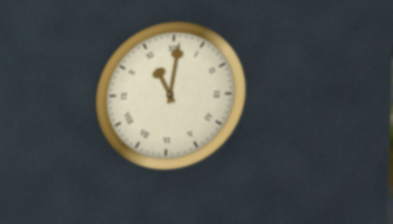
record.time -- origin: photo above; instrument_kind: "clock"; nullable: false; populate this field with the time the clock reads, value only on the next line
11:01
